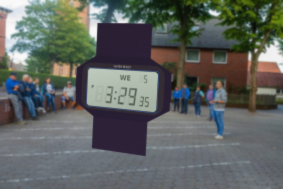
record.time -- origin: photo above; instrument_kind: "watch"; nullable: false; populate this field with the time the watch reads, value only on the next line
3:29:35
